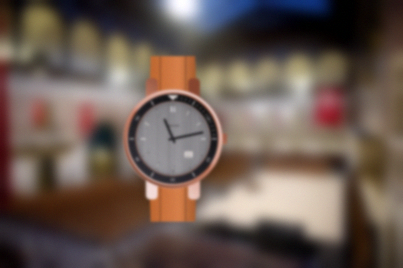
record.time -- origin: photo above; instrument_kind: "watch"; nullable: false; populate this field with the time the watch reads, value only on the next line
11:13
